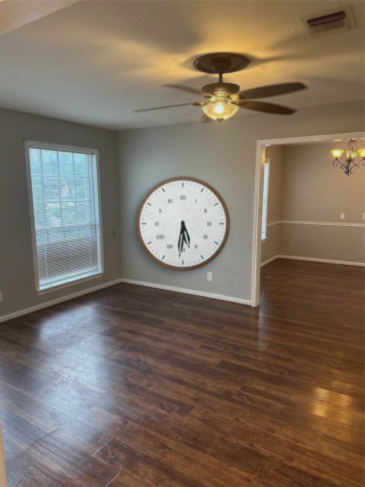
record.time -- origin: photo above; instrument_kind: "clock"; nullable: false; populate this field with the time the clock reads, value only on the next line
5:31
